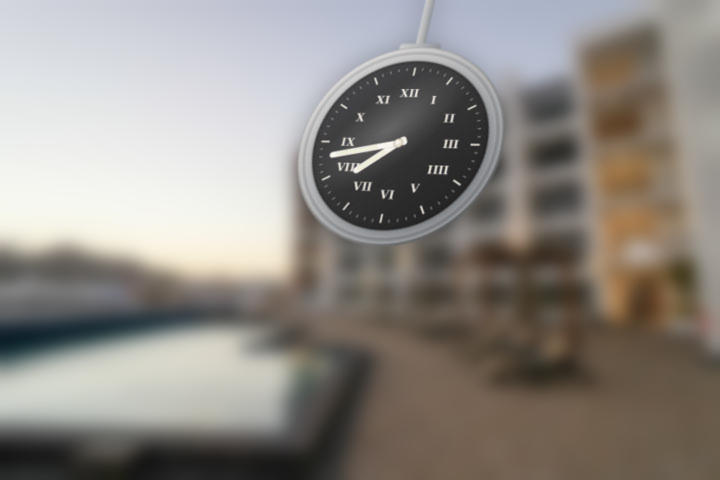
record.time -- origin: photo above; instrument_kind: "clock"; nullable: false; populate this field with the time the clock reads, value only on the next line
7:43
